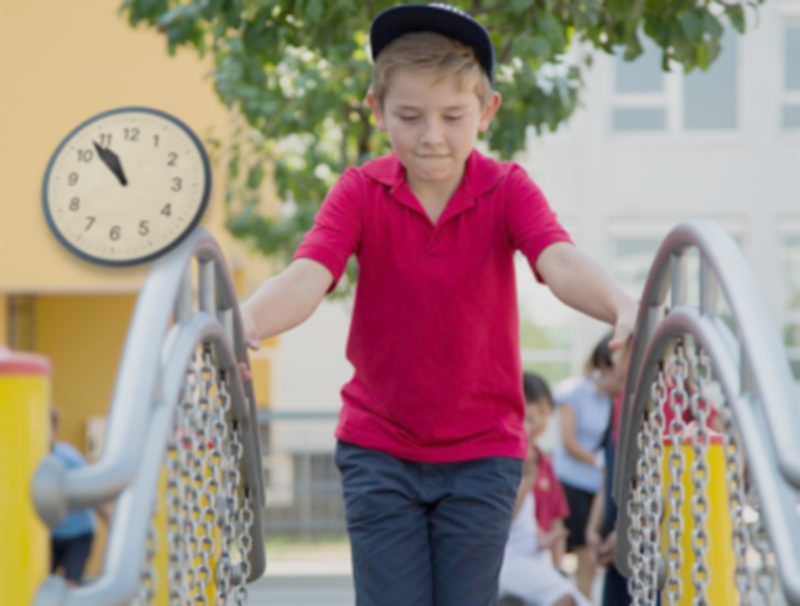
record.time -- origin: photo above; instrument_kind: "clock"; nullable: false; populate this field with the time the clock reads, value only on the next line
10:53
